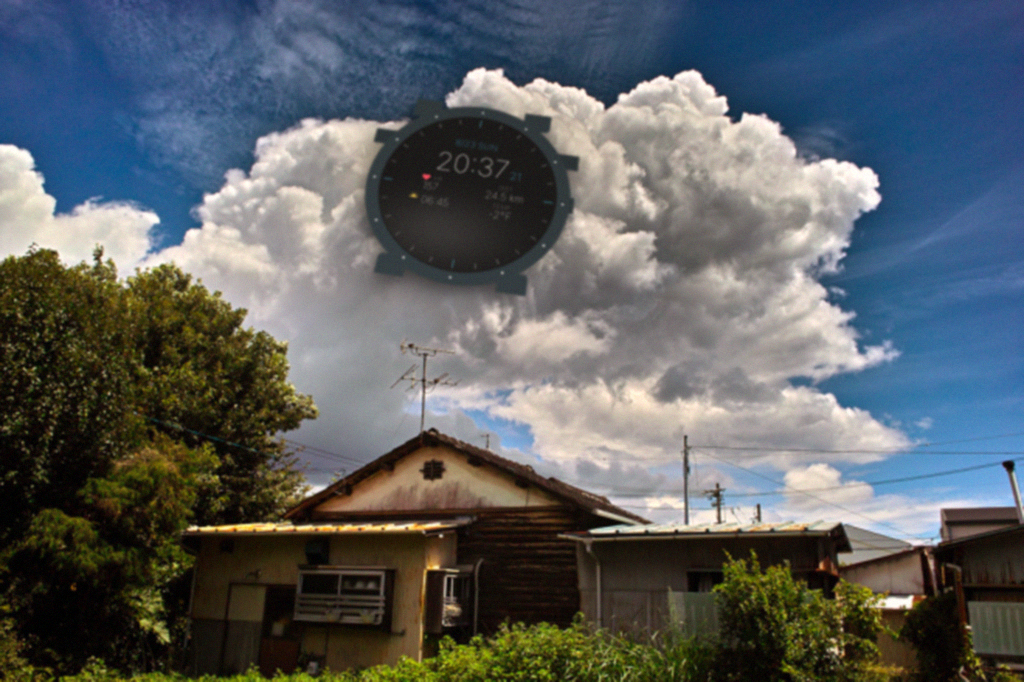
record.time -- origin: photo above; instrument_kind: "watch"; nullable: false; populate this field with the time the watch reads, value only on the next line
20:37
